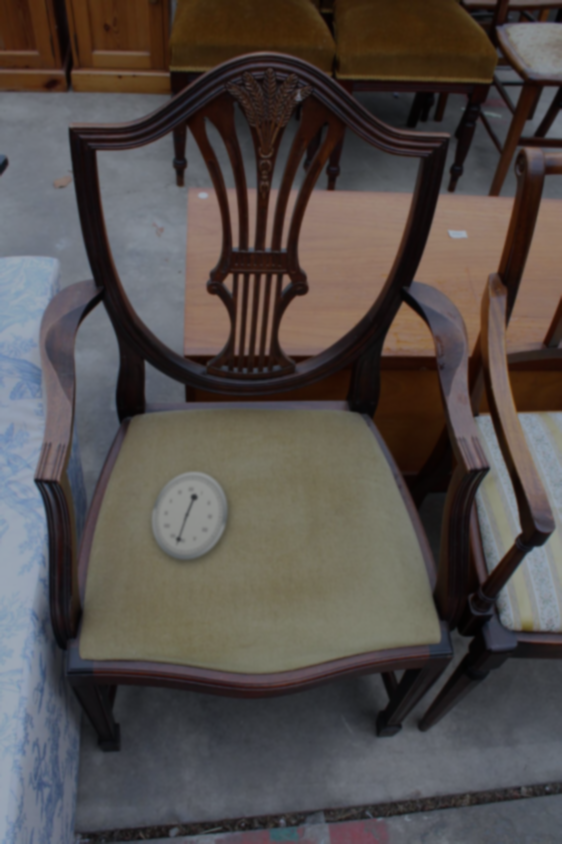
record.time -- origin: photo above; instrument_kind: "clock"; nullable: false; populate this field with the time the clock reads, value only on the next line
12:32
